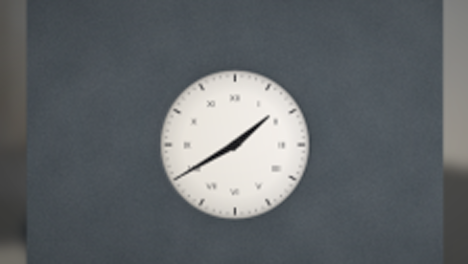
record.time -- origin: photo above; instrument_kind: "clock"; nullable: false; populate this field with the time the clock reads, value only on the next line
1:40
